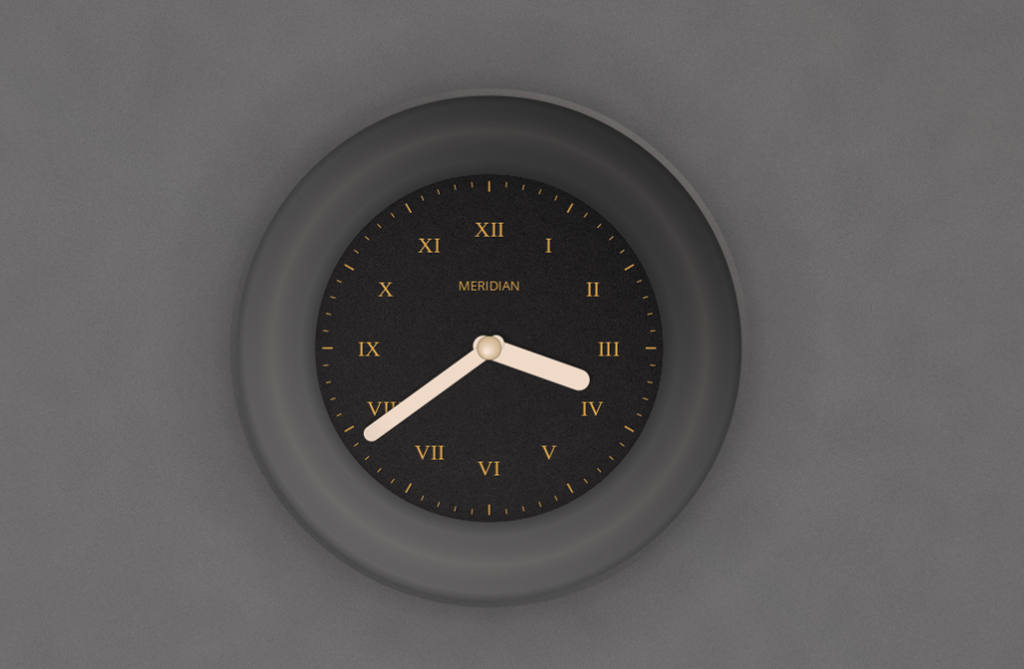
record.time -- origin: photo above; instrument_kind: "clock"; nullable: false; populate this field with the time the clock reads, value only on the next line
3:39
